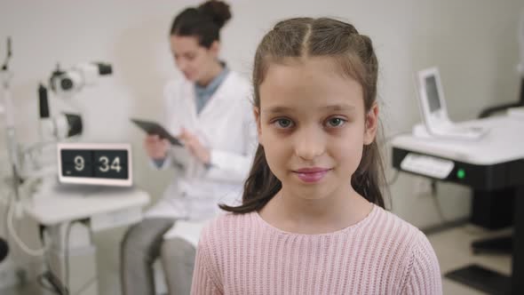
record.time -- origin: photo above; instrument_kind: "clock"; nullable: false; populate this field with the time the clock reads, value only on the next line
9:34
